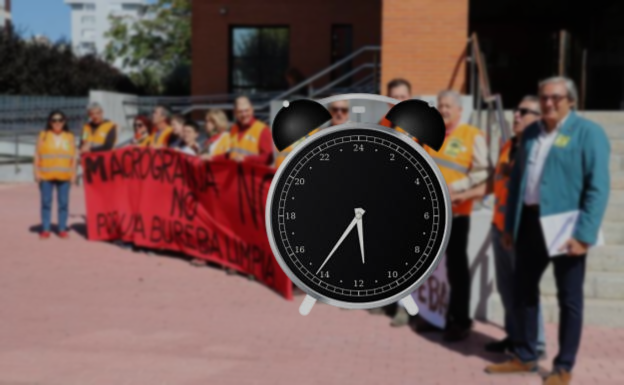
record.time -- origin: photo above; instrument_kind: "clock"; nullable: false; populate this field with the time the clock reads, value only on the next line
11:36
